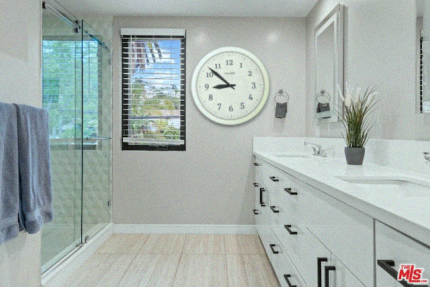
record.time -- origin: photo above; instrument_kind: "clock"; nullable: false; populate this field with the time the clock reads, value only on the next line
8:52
